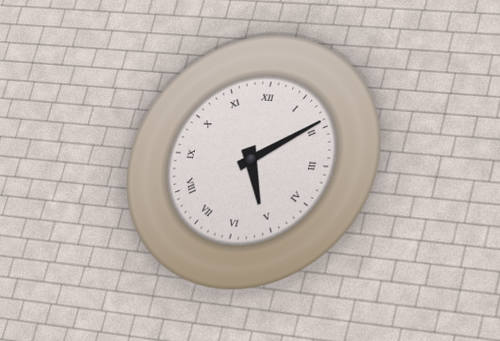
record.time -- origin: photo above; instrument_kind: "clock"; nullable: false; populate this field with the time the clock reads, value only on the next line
5:09
